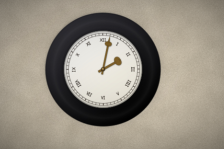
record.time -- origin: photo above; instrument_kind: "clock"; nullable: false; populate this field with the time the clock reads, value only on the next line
2:02
